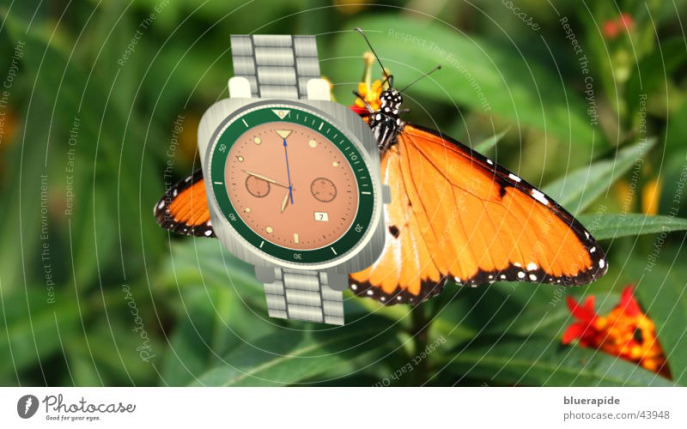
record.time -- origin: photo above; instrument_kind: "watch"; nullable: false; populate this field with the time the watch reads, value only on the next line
6:48
